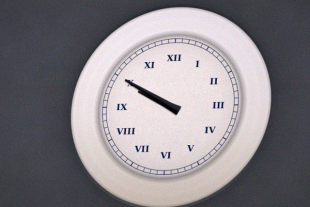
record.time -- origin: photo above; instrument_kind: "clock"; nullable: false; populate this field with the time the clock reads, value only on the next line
9:50
